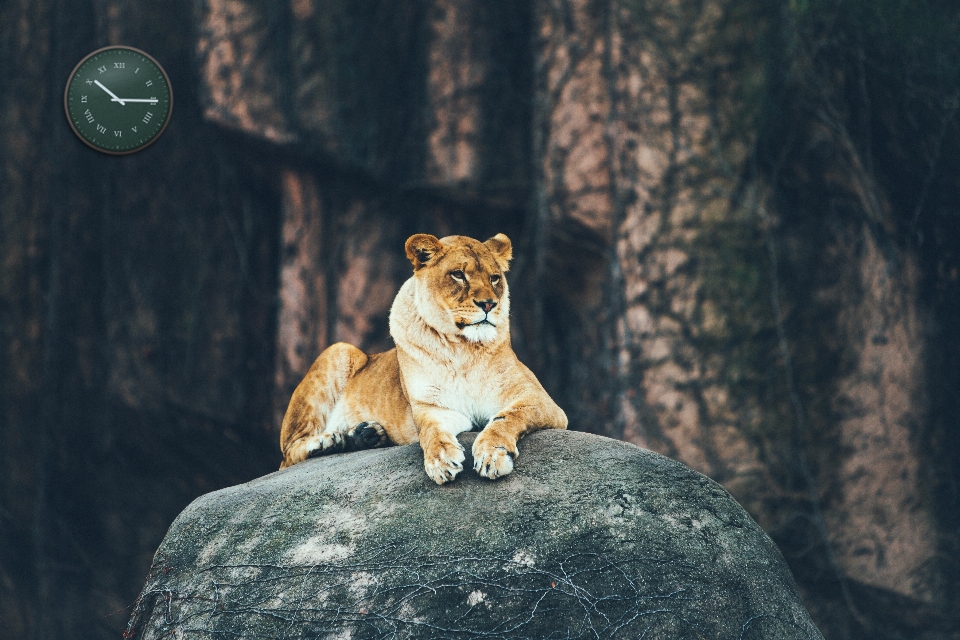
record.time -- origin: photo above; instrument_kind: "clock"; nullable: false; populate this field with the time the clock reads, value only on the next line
10:15
